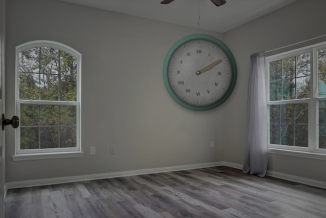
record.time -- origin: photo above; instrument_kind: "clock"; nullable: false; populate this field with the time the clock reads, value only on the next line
2:10
